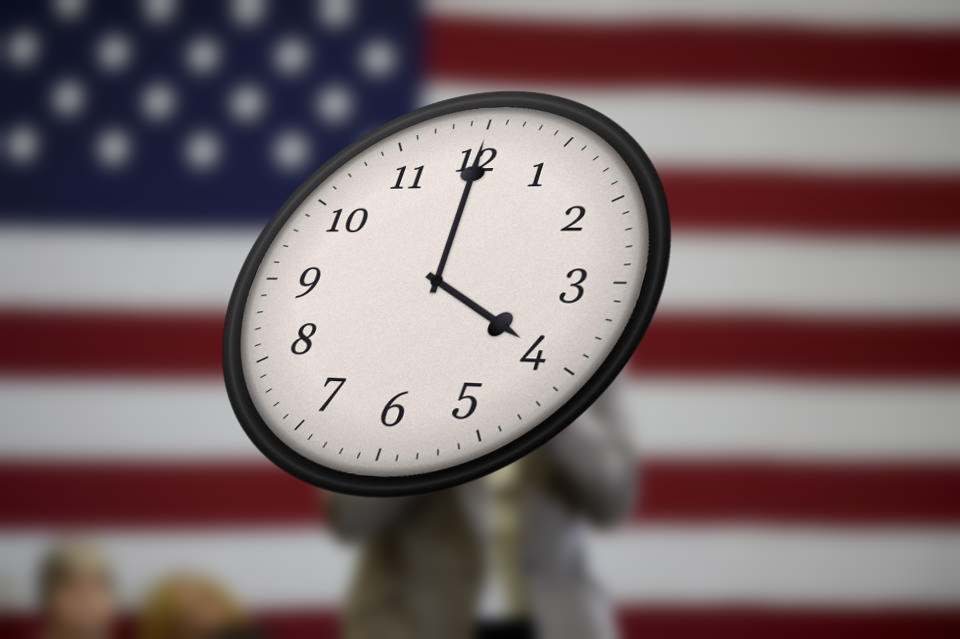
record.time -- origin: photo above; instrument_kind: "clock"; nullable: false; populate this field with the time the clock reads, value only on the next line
4:00
